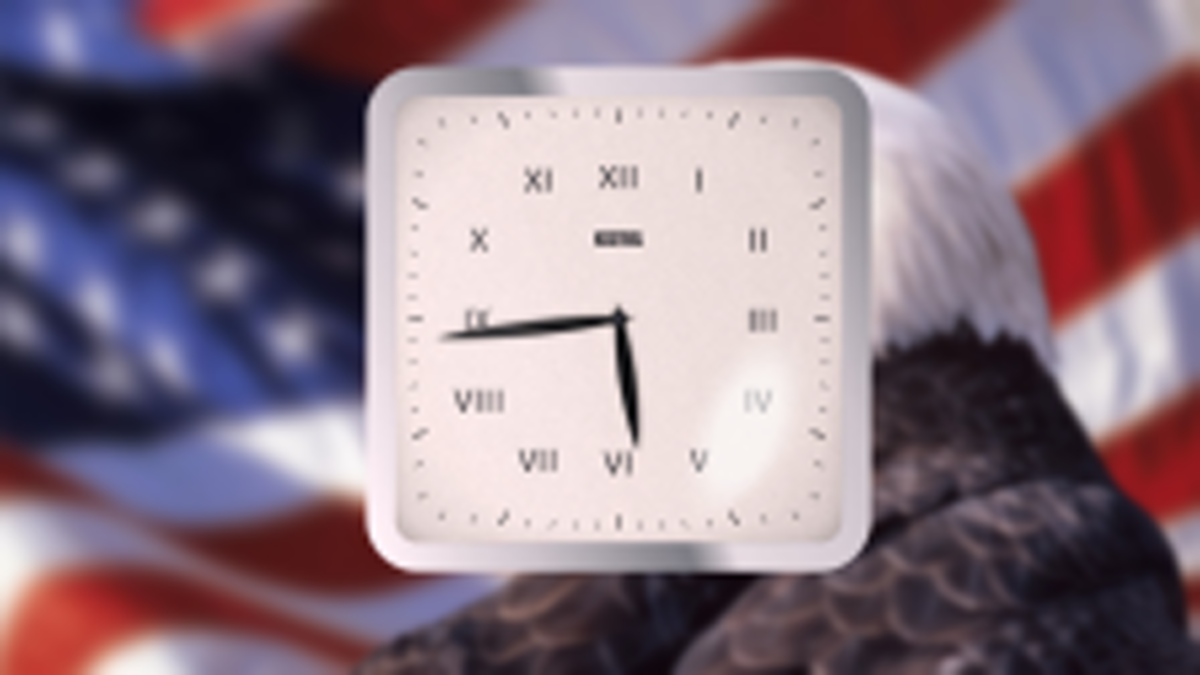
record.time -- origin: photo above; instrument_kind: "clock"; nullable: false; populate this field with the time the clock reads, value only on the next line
5:44
